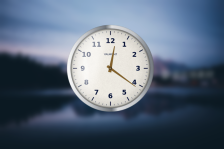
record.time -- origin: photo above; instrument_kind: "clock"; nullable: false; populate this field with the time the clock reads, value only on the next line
12:21
